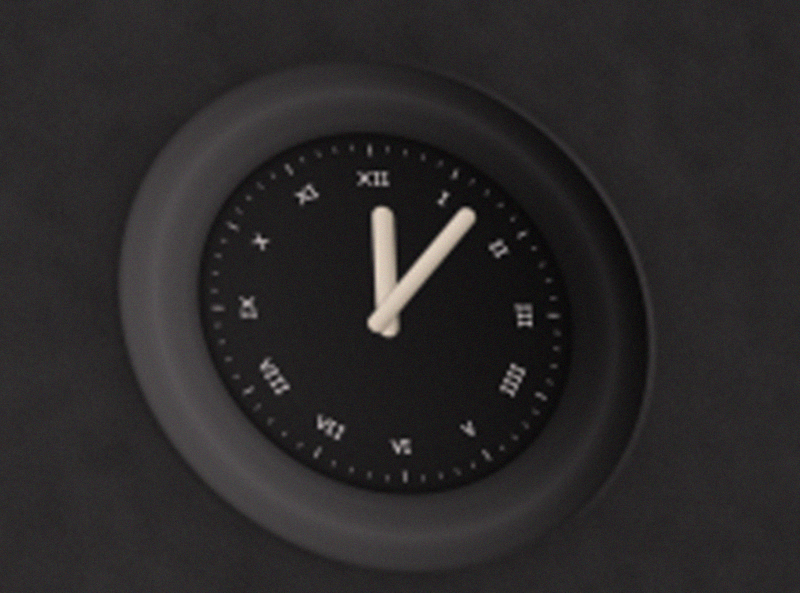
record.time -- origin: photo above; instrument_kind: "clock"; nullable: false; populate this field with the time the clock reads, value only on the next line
12:07
